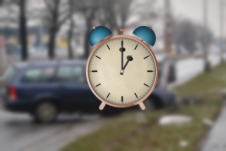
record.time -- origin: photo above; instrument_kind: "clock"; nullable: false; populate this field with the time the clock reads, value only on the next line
1:00
